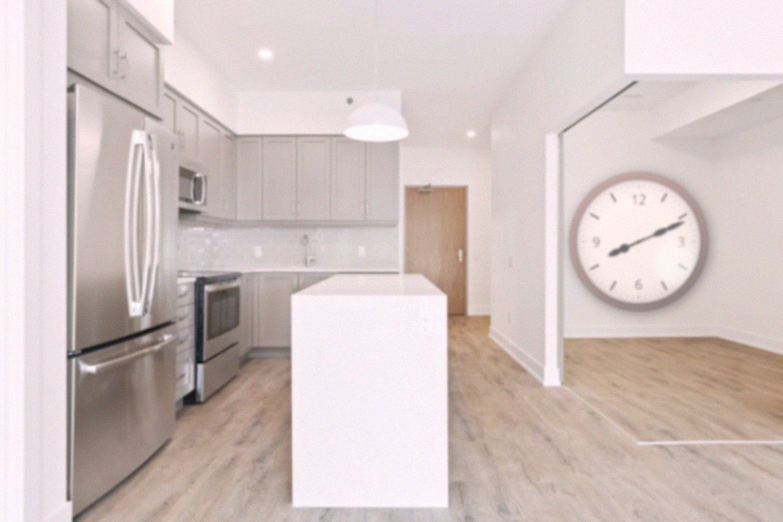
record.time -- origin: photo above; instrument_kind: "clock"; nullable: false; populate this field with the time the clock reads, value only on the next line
8:11
